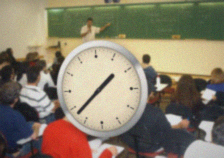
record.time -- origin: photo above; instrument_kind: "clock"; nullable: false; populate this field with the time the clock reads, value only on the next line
1:38
